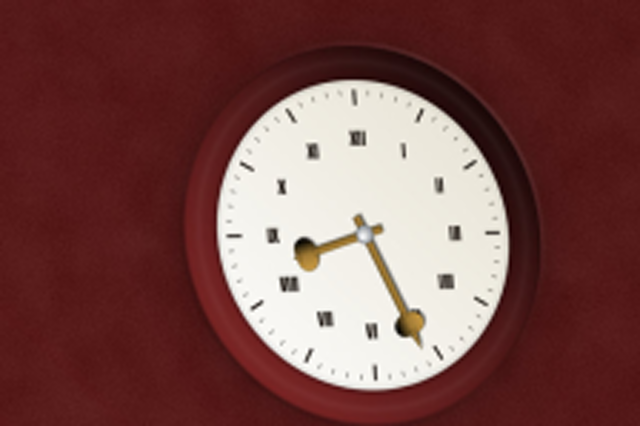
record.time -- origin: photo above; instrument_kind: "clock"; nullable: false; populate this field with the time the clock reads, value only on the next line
8:26
